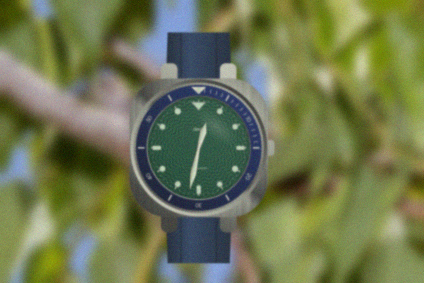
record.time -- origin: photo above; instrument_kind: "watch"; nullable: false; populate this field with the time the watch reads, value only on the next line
12:32
